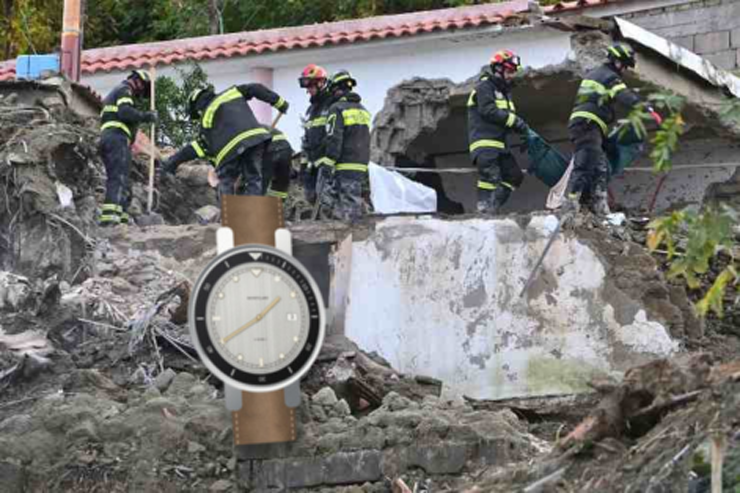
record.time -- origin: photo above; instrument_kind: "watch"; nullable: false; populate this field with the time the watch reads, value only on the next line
1:40
